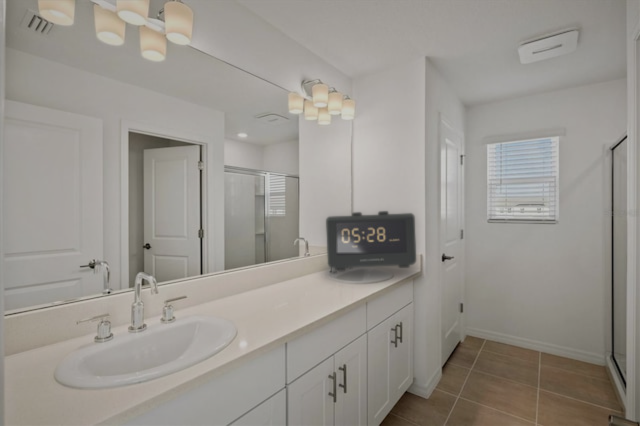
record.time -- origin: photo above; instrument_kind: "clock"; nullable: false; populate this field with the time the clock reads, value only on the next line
5:28
